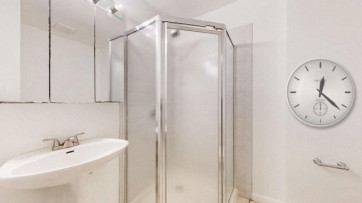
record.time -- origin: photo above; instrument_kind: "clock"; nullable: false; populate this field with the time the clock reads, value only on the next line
12:22
